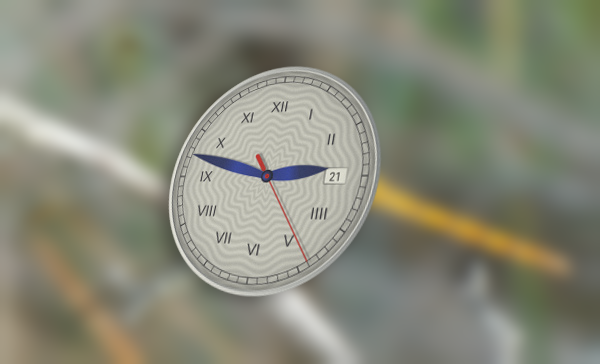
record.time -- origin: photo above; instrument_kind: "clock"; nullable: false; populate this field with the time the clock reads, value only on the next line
2:47:24
